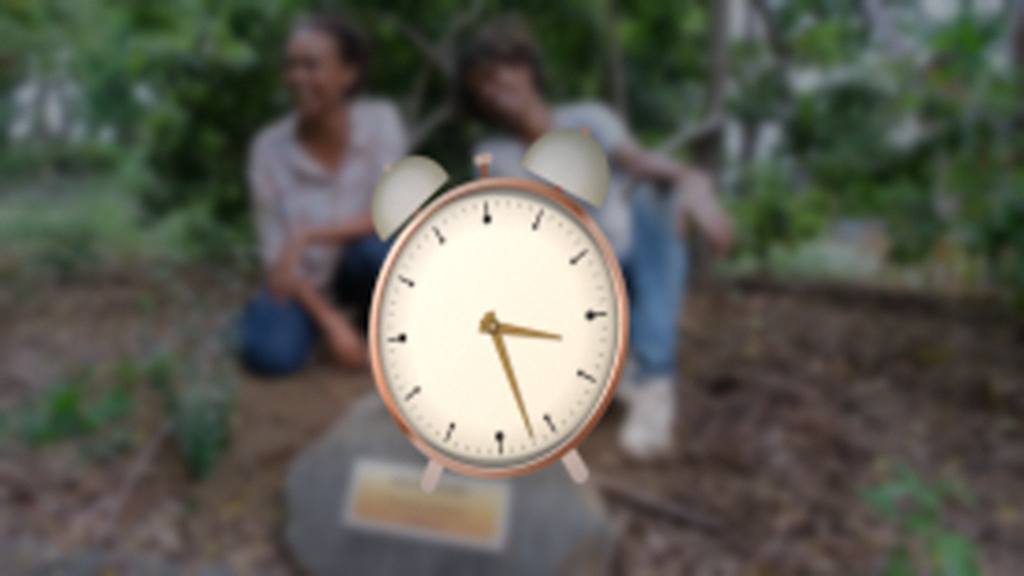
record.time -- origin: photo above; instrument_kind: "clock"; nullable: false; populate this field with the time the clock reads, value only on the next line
3:27
